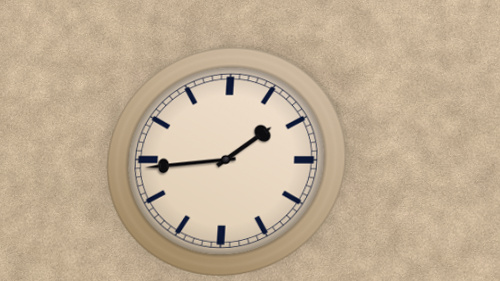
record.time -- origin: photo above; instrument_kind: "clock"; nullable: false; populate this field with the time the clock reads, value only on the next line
1:44
